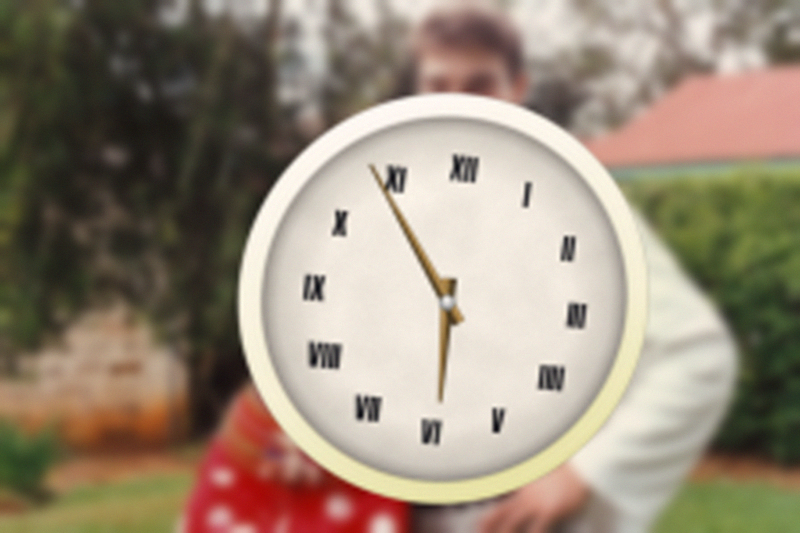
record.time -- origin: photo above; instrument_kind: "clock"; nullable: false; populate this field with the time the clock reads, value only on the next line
5:54
